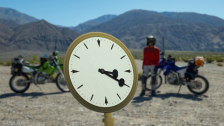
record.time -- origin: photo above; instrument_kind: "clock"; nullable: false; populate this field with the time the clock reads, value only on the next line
3:20
